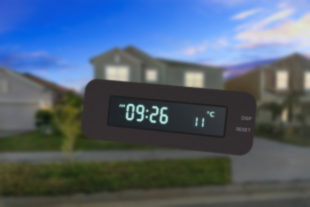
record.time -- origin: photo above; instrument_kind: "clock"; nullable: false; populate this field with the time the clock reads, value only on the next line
9:26
